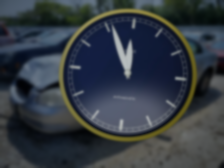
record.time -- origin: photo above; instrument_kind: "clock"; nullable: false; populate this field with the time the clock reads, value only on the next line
11:56
